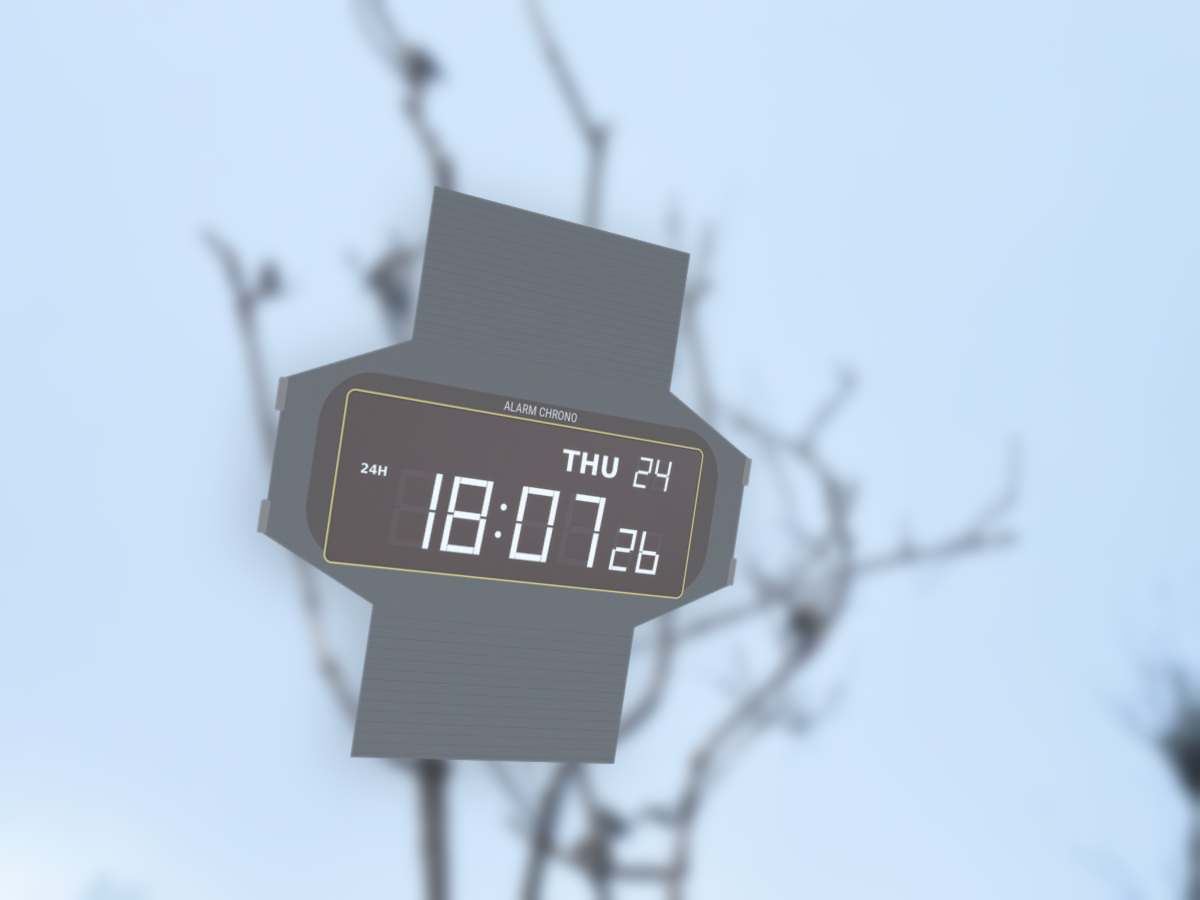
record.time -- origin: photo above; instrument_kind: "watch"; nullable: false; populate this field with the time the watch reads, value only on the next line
18:07:26
